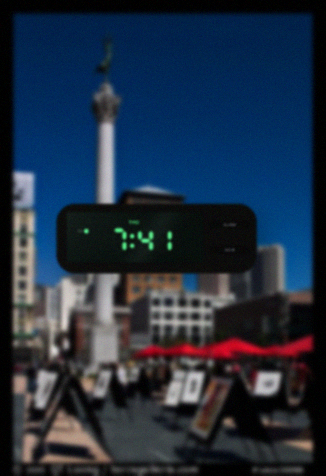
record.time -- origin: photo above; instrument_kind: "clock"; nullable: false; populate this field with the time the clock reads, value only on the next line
7:41
